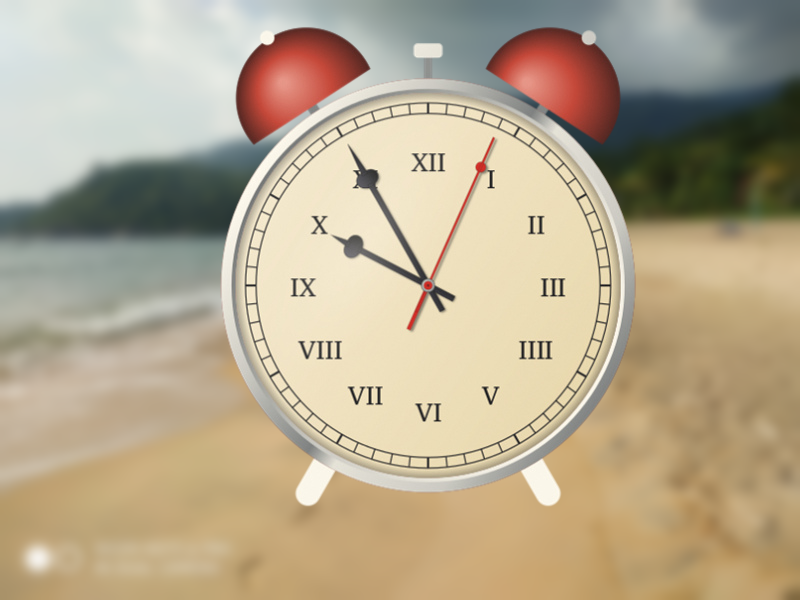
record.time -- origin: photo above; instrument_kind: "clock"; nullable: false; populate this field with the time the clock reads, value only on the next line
9:55:04
